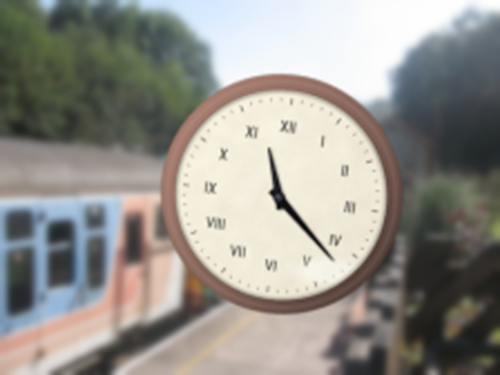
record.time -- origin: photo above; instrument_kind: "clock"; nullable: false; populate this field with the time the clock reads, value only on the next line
11:22
